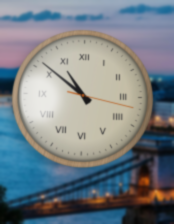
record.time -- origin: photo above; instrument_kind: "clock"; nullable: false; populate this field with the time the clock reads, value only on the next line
10:51:17
